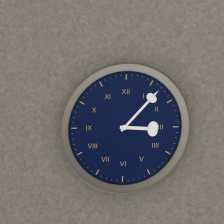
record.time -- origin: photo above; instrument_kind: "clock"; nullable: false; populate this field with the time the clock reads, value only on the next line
3:07
